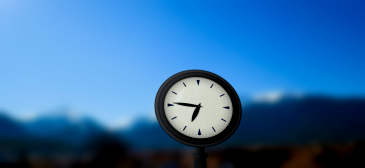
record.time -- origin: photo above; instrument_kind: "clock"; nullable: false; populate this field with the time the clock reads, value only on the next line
6:46
